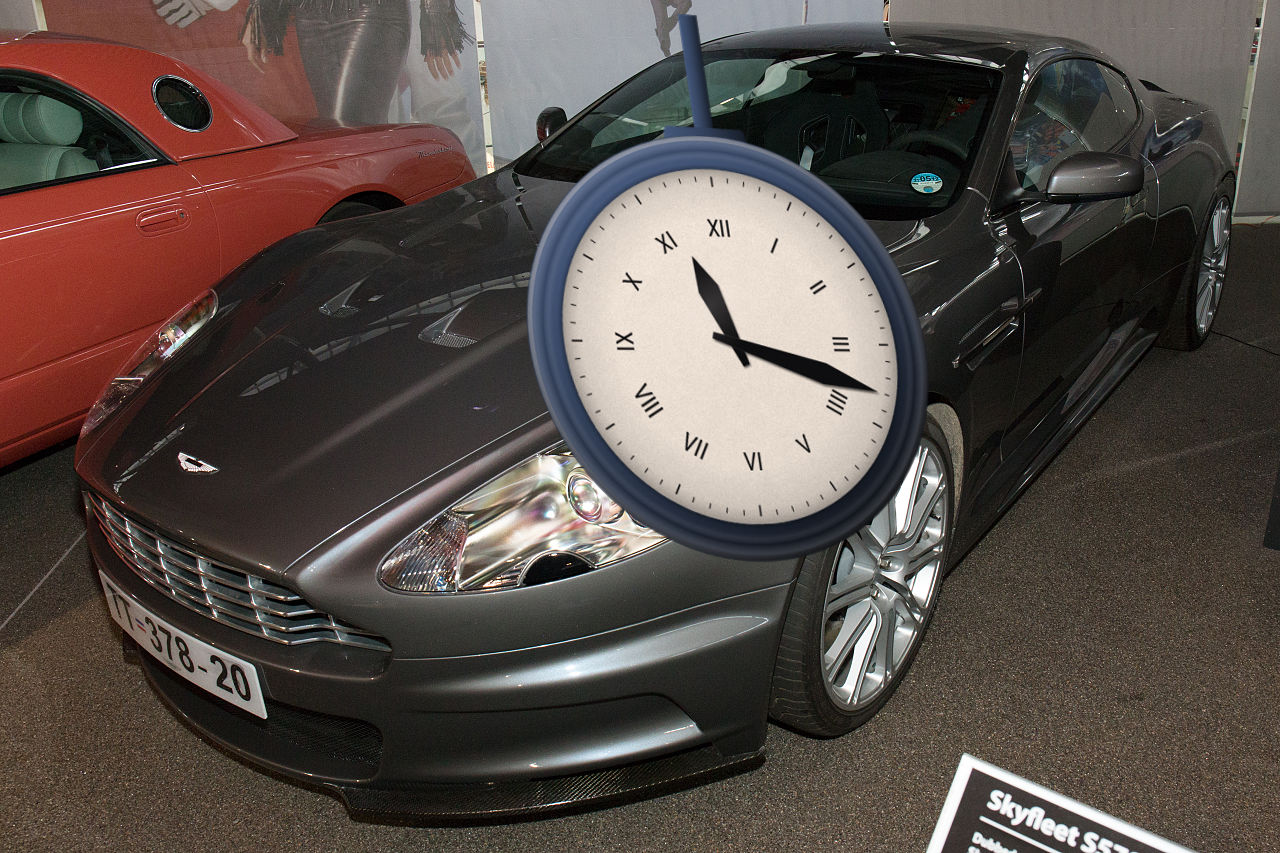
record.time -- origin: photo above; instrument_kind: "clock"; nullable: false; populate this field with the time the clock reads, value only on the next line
11:18
